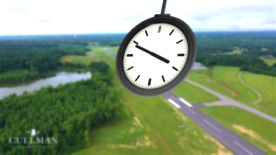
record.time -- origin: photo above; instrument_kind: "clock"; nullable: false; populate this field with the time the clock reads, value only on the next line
3:49
